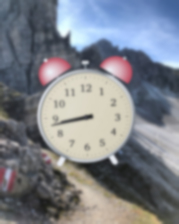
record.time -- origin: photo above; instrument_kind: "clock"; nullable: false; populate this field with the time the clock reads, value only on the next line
8:43
